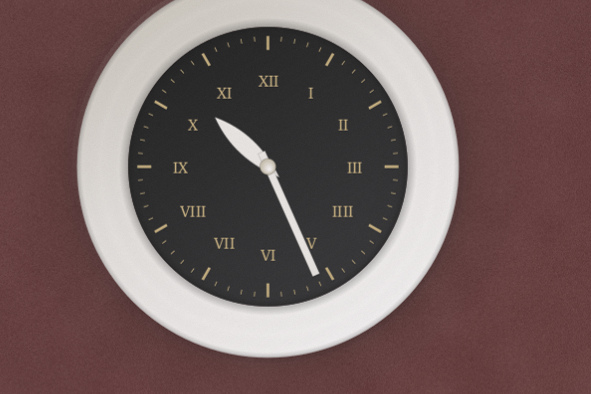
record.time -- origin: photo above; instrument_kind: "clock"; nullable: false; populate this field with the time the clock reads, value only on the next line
10:26
